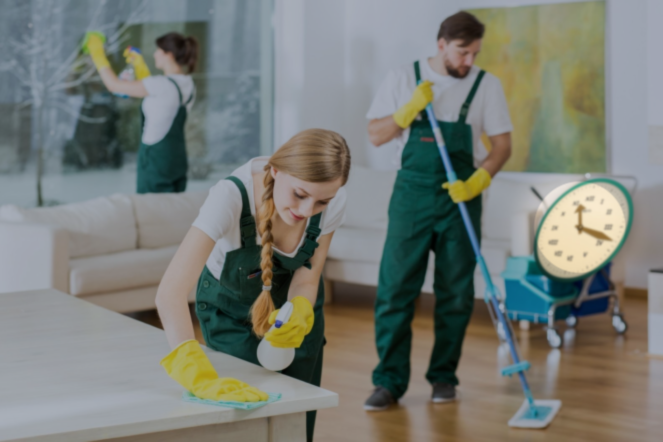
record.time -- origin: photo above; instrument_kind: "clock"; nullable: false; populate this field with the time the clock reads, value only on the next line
11:18
